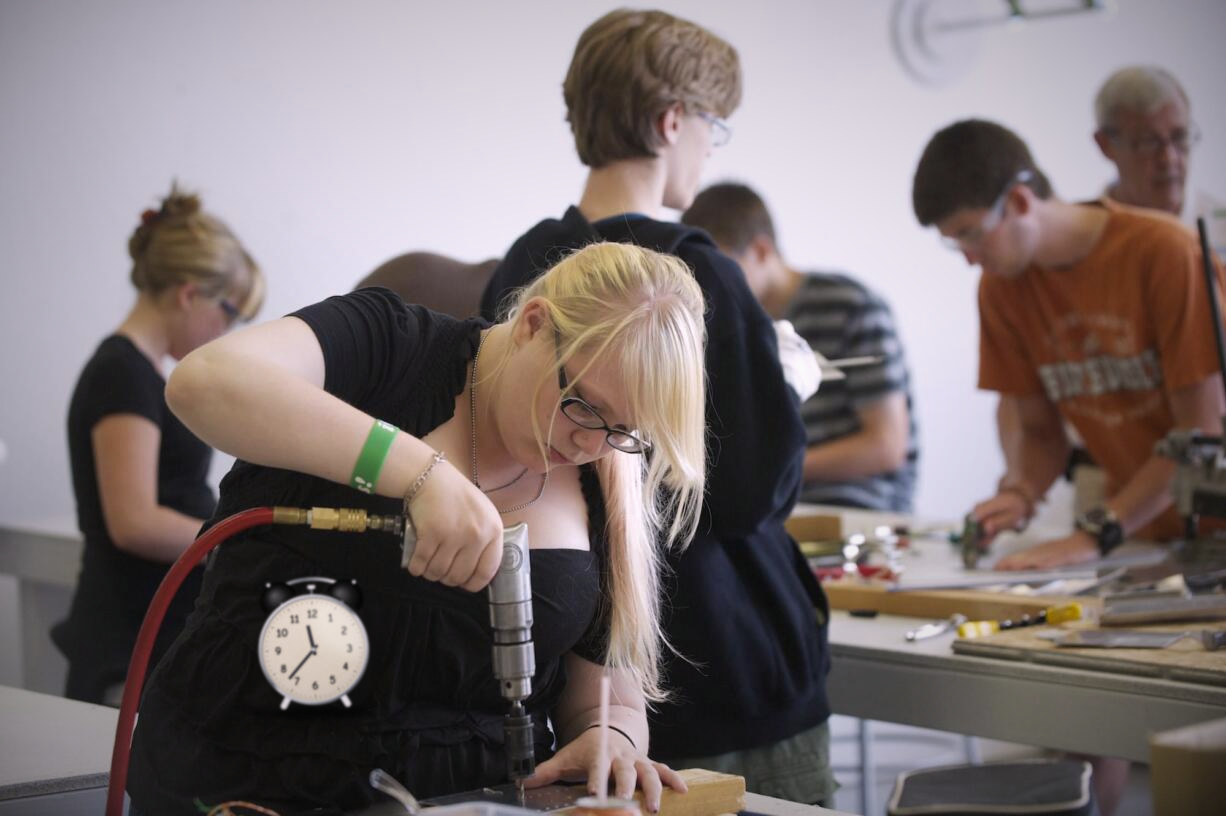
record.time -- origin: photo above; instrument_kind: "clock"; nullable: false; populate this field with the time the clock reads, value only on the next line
11:37
